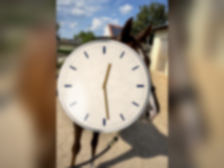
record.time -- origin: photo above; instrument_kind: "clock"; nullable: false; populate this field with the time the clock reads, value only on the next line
12:29
